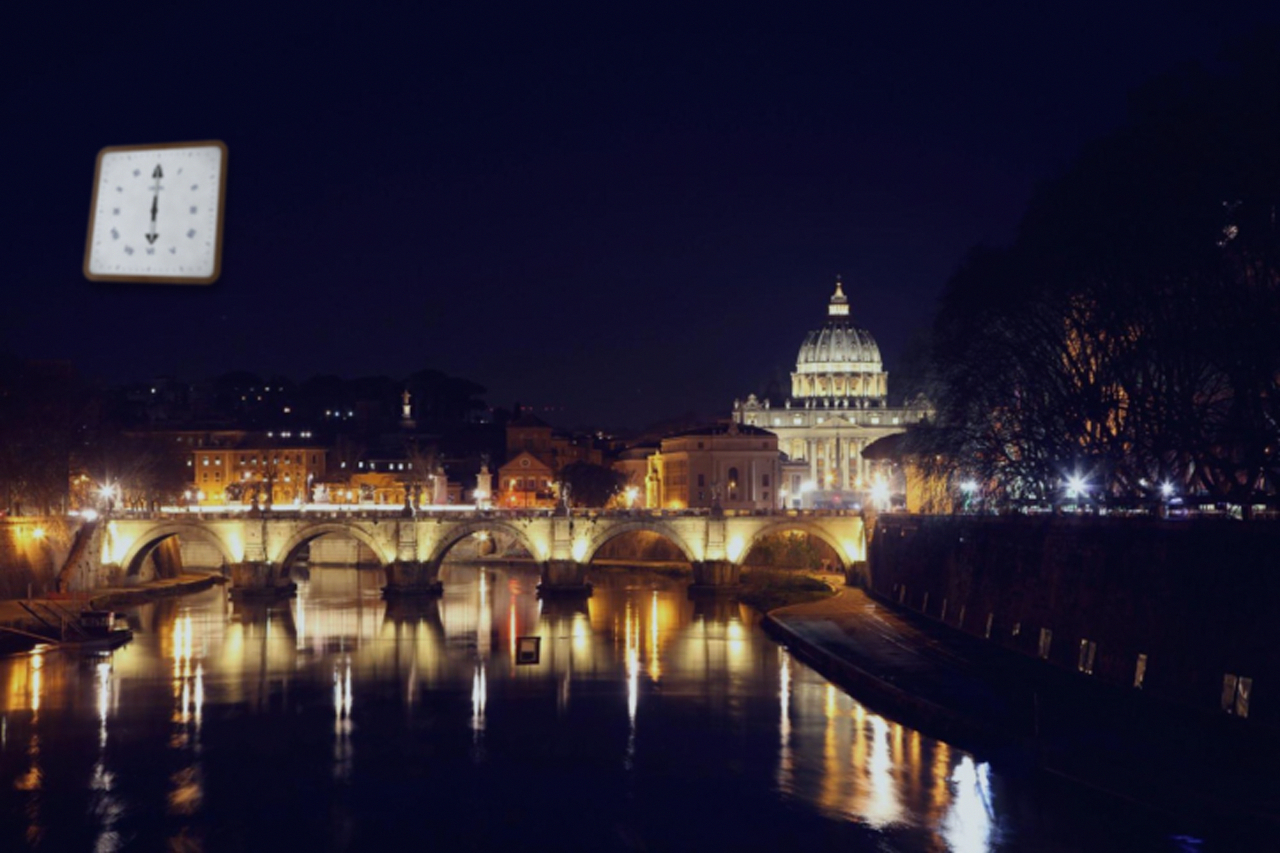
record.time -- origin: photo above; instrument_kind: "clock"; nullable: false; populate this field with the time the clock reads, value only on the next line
6:00
